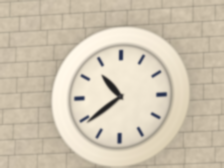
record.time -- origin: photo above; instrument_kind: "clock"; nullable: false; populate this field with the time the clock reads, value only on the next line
10:39
